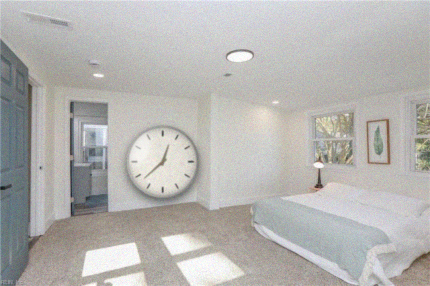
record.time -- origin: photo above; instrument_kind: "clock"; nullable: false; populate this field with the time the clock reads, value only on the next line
12:38
